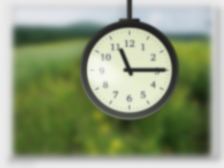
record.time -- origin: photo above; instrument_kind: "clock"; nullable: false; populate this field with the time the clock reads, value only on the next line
11:15
